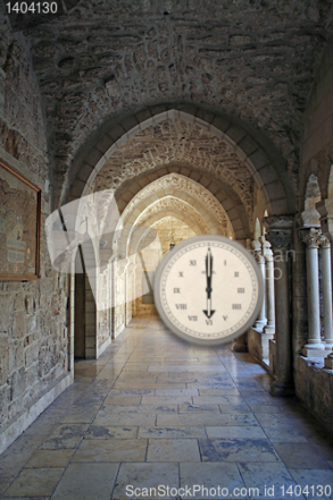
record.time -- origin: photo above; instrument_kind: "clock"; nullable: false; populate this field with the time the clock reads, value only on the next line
6:00
